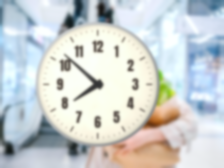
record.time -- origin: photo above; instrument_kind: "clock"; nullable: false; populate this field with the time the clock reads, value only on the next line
7:52
